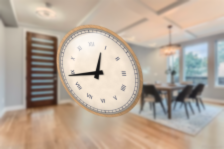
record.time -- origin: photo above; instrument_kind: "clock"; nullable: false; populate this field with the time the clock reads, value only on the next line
12:44
